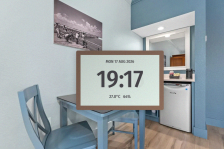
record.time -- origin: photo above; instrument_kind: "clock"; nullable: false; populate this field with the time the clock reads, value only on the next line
19:17
